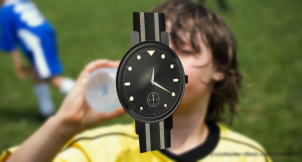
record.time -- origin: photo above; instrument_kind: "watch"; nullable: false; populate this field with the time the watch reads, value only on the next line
12:20
